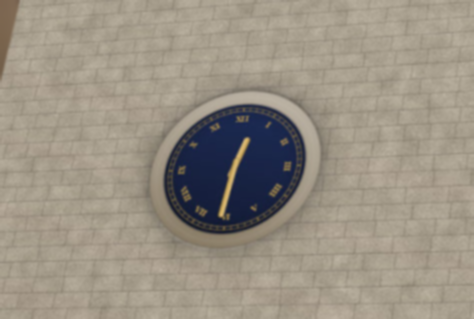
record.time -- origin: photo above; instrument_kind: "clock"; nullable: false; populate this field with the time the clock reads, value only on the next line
12:31
